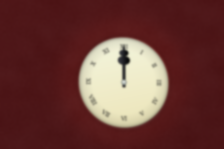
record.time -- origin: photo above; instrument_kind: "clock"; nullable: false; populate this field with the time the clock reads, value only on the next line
12:00
